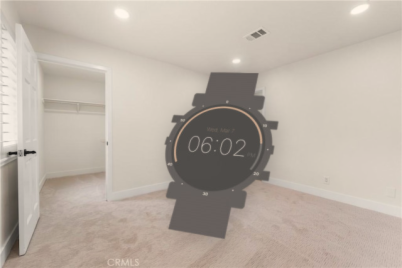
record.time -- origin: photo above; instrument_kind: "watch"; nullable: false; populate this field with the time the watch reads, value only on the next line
6:02
